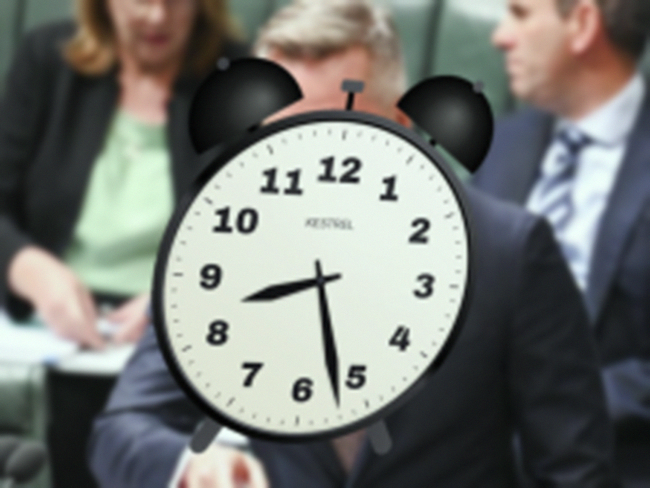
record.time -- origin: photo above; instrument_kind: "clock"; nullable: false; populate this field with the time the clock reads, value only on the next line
8:27
